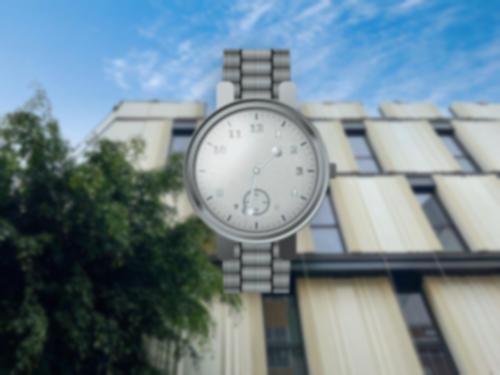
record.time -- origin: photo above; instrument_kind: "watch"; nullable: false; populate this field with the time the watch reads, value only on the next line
1:32
